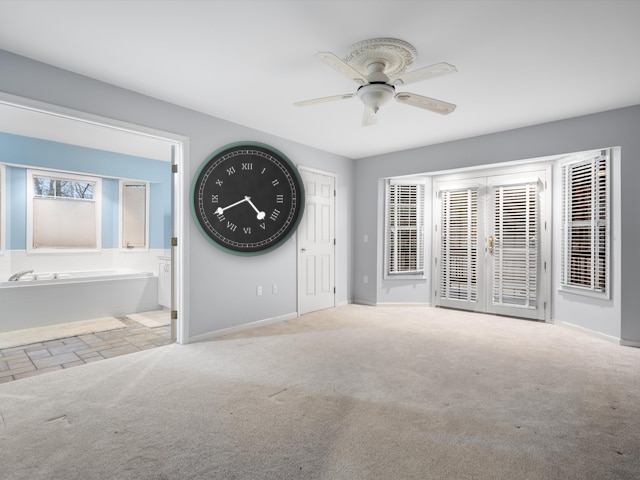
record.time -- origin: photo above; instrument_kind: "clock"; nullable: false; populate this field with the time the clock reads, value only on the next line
4:41
